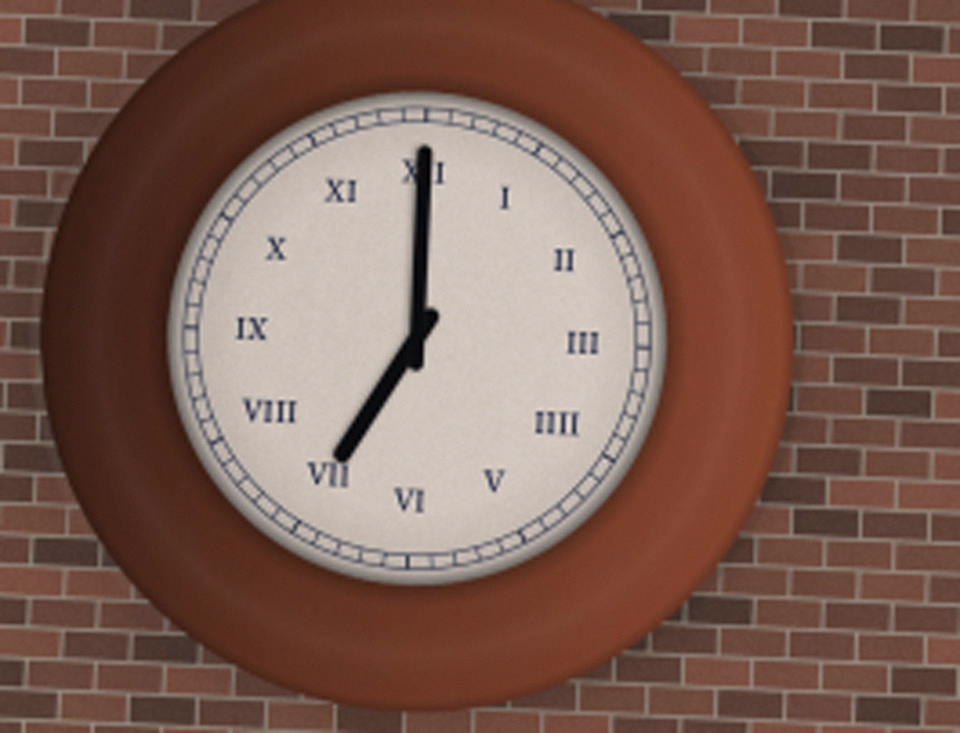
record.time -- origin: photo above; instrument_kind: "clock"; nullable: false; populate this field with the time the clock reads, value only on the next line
7:00
